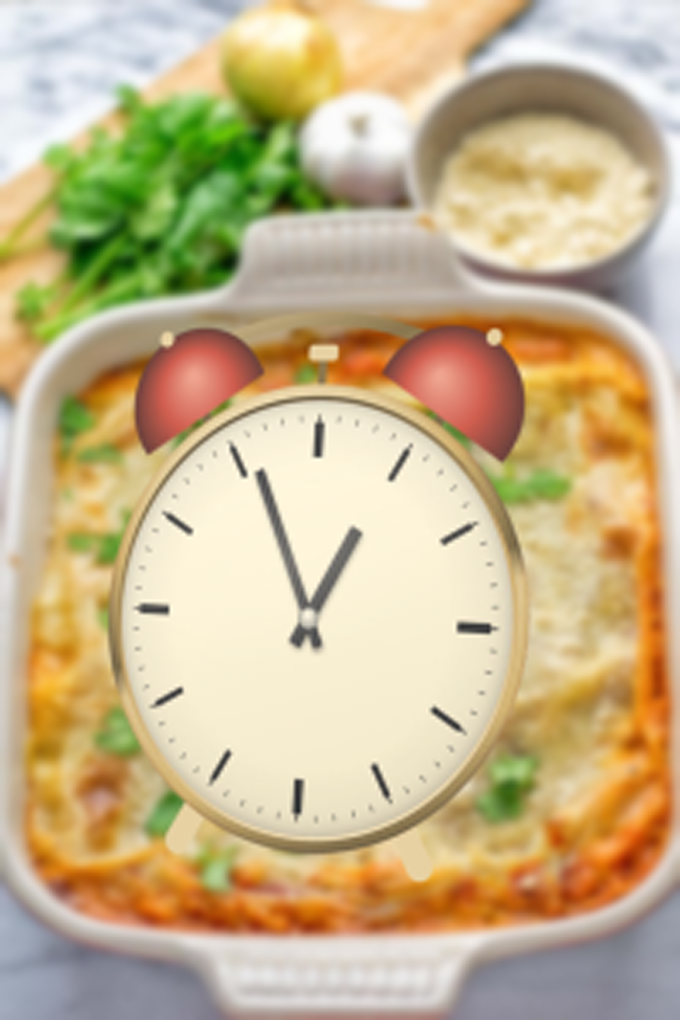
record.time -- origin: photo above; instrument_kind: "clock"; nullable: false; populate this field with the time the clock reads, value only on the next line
12:56
